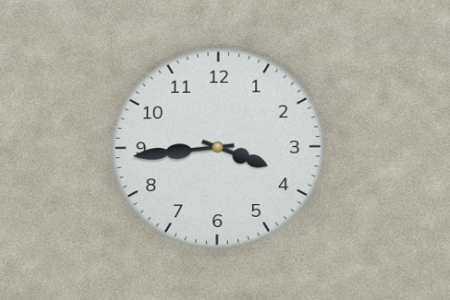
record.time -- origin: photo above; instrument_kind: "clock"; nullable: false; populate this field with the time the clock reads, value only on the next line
3:44
